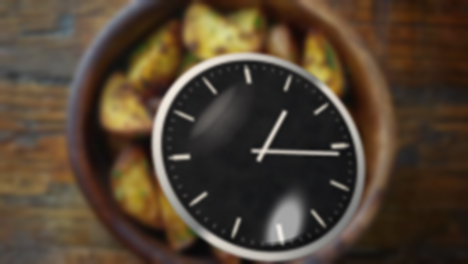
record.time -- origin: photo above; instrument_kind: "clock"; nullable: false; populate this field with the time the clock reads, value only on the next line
1:16
